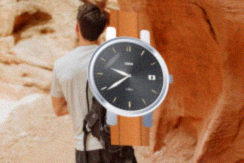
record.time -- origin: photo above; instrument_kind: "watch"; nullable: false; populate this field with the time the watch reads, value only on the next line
9:39
